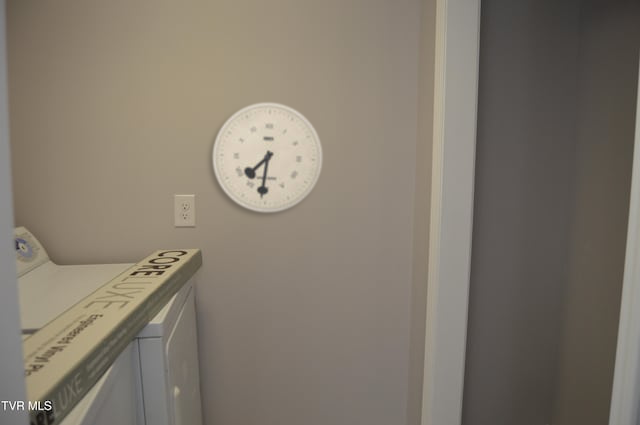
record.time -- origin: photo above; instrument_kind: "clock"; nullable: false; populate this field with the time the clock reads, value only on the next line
7:31
